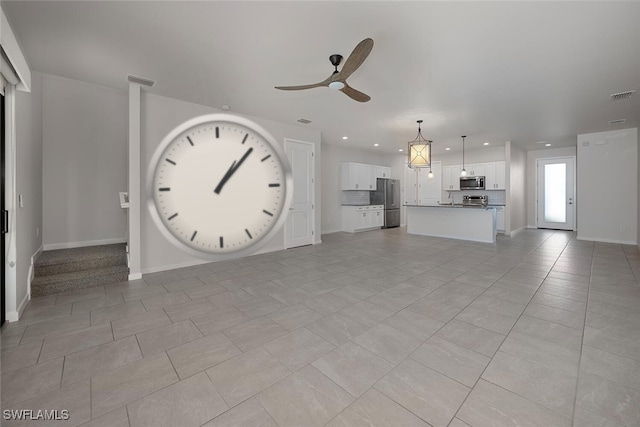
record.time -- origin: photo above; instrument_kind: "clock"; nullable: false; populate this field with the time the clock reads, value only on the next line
1:07
